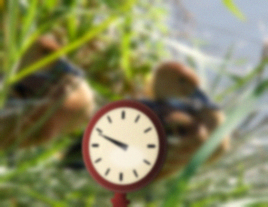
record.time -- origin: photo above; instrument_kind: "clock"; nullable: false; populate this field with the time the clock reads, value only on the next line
9:49
